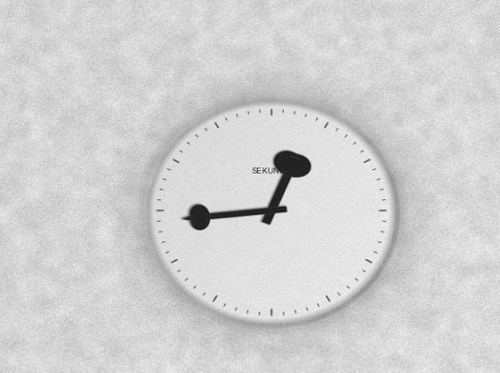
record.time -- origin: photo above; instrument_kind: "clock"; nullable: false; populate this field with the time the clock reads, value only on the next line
12:44
